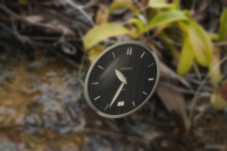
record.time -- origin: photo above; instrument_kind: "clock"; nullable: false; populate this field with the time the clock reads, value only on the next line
10:34
